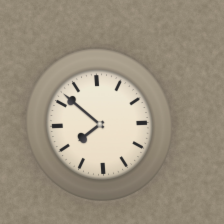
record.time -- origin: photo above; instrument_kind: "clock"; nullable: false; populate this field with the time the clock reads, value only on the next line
7:52
